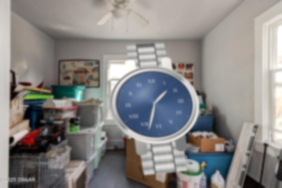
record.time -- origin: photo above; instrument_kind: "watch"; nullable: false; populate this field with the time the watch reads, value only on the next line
1:33
